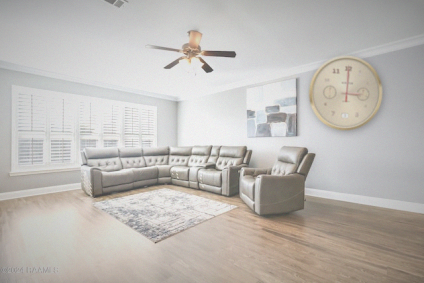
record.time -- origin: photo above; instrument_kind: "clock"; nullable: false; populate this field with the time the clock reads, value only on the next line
3:00
